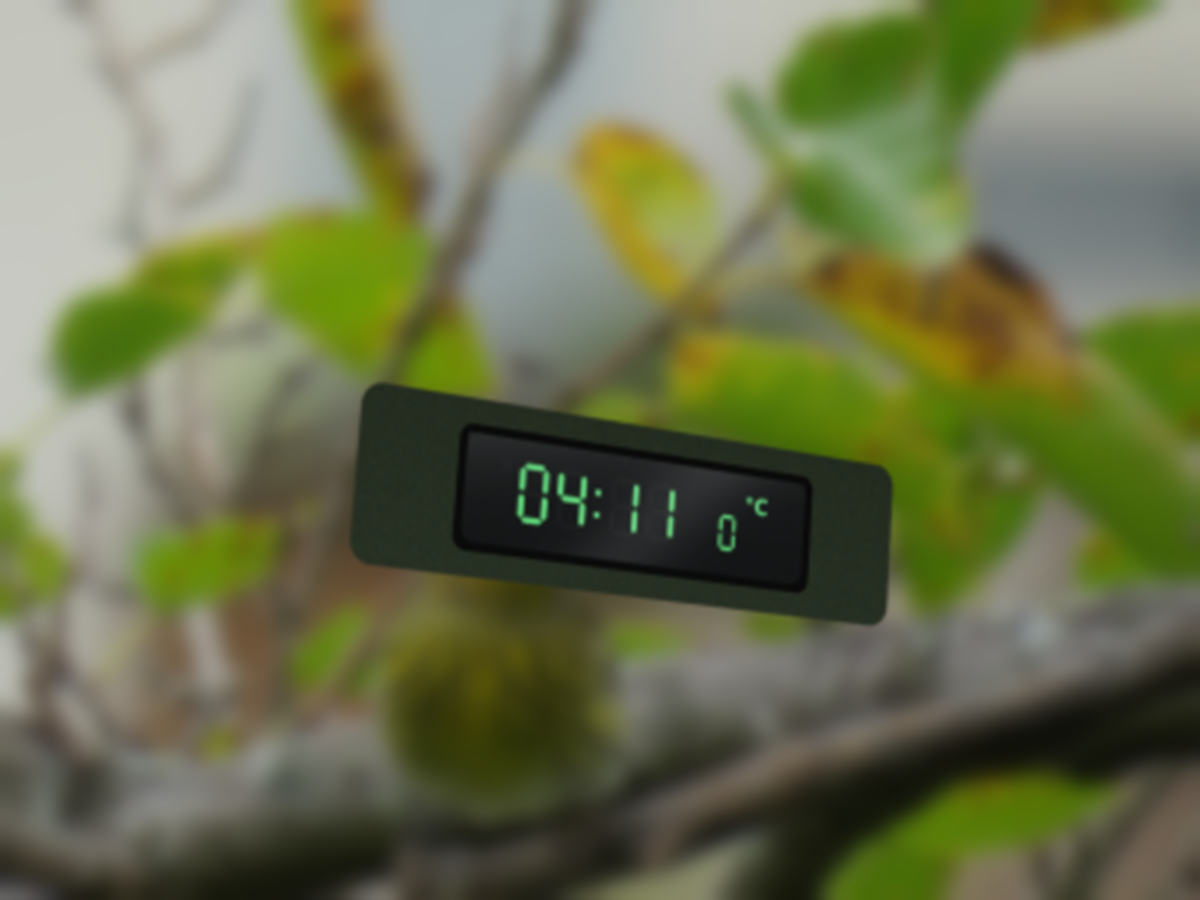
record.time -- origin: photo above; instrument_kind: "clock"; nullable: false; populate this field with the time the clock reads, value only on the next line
4:11
